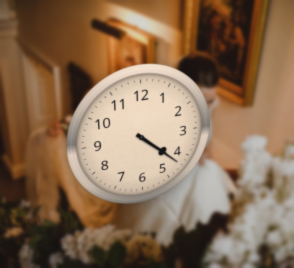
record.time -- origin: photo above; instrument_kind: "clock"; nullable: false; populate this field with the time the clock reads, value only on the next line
4:22
